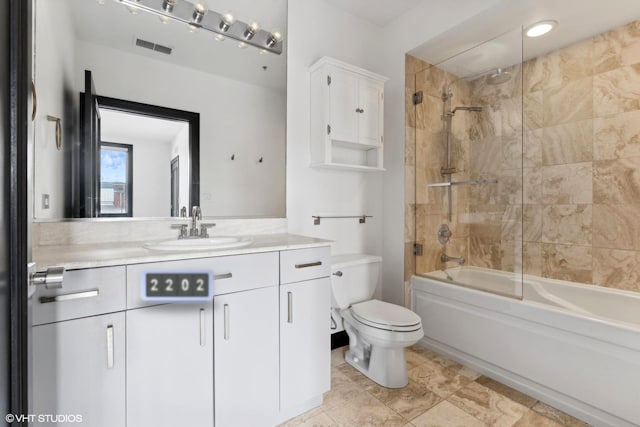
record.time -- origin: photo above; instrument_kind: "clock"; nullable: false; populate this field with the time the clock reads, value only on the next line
22:02
